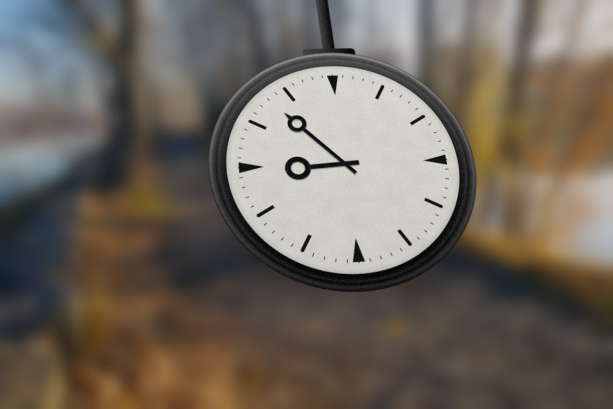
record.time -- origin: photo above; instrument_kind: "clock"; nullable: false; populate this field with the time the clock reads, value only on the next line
8:53
